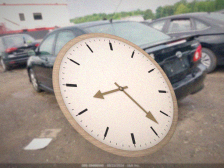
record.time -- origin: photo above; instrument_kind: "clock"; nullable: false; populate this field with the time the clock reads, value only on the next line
8:23
